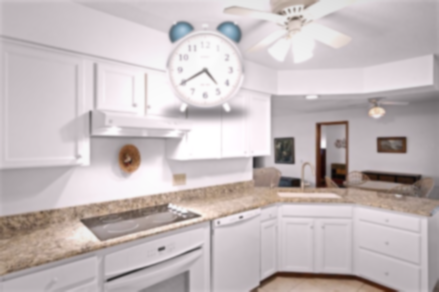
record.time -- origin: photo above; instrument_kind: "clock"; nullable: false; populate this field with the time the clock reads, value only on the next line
4:40
